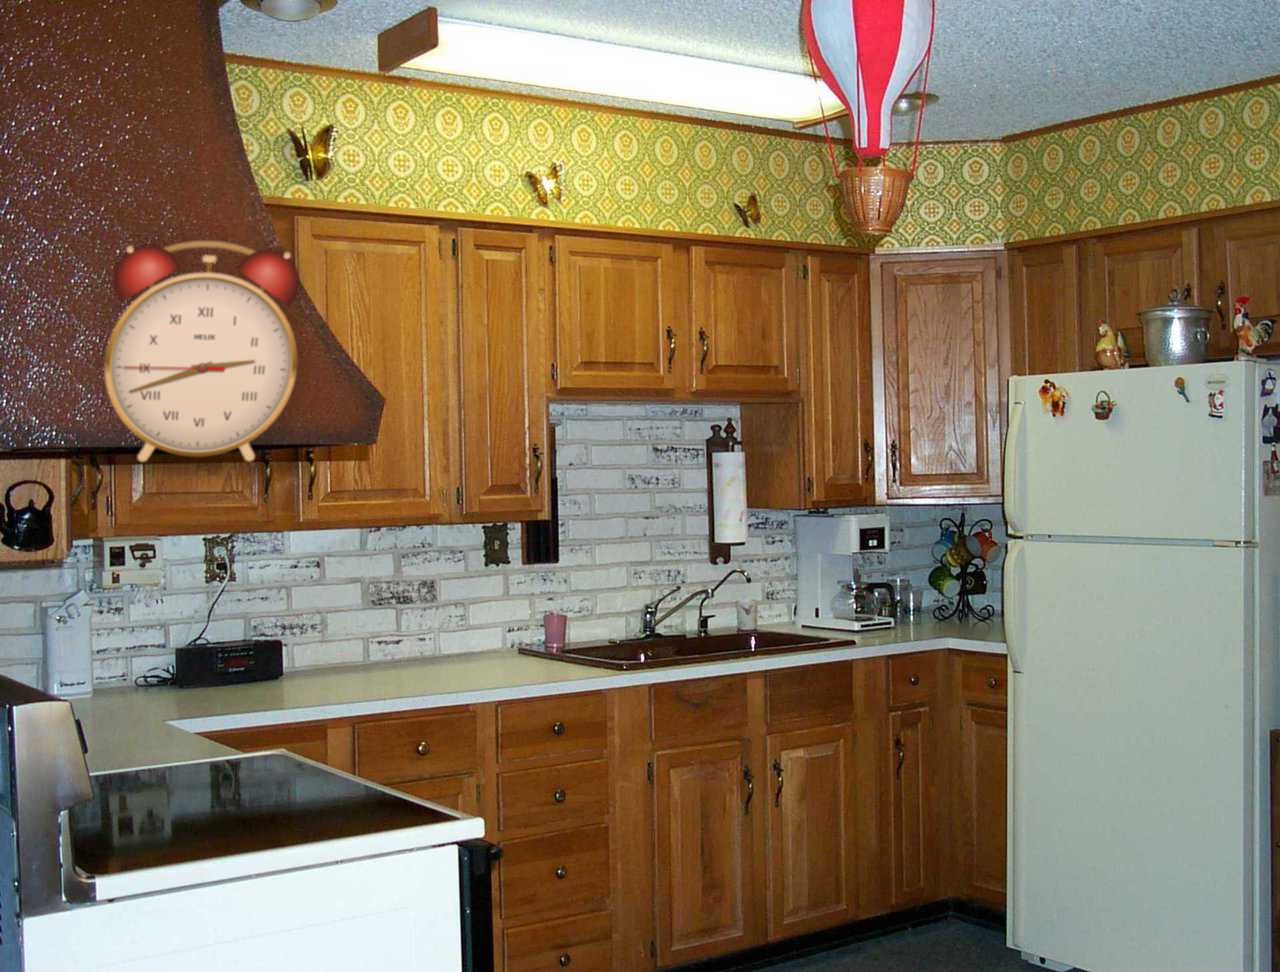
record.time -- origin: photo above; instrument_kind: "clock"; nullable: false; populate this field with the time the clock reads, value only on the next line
2:41:45
